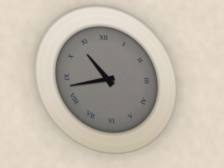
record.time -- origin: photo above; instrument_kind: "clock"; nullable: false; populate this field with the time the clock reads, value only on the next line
10:43
